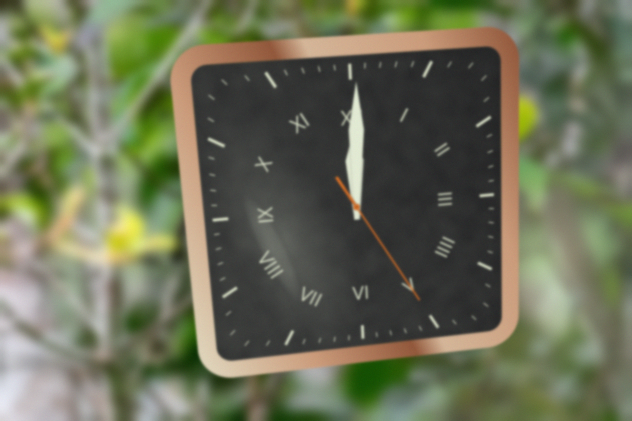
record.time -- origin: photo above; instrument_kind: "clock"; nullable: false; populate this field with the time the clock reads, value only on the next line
12:00:25
